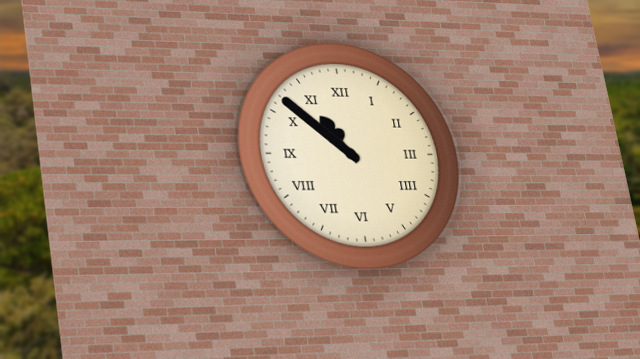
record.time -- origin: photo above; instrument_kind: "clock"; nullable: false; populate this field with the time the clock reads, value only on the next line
10:52
